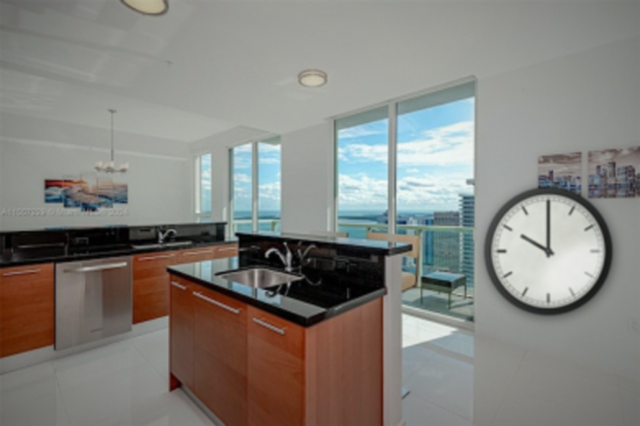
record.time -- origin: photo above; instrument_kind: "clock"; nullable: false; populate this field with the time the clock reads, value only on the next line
10:00
